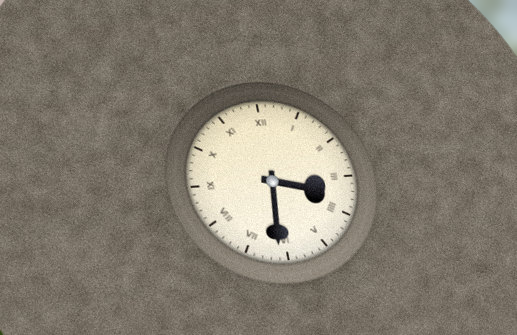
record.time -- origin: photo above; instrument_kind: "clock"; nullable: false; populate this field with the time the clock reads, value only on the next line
3:31
